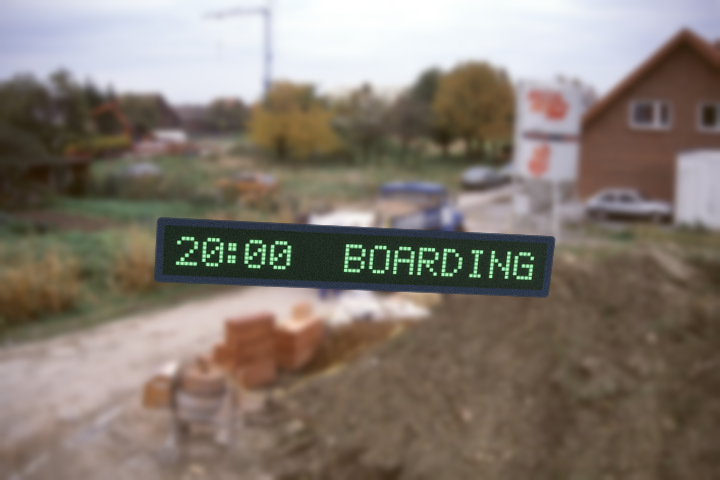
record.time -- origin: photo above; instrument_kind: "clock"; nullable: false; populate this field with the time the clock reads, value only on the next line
20:00
